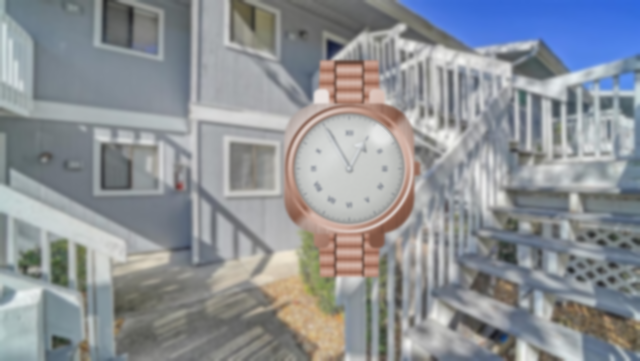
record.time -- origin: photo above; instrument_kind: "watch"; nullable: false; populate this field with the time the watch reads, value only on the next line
12:55
